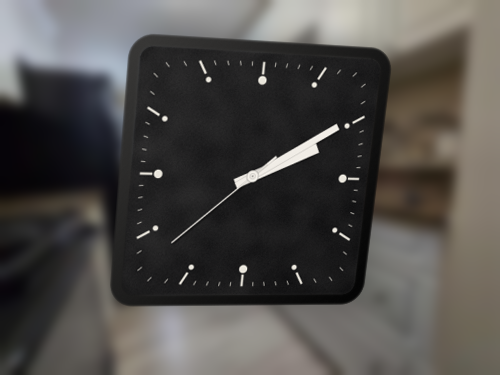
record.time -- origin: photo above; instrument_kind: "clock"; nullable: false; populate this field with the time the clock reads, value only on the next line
2:09:38
